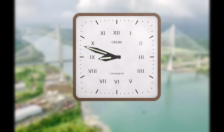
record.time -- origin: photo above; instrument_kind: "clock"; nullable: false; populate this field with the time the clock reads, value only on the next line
8:48
